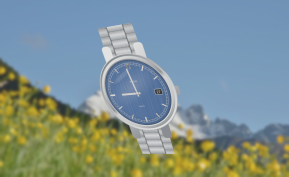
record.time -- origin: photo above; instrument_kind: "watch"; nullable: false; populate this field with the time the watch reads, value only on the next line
8:59
